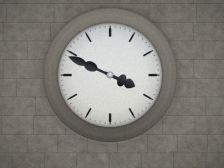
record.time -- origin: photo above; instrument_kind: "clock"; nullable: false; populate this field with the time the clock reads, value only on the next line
3:49
